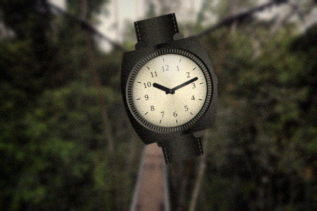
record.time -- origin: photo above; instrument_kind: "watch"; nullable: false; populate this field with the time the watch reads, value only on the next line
10:13
